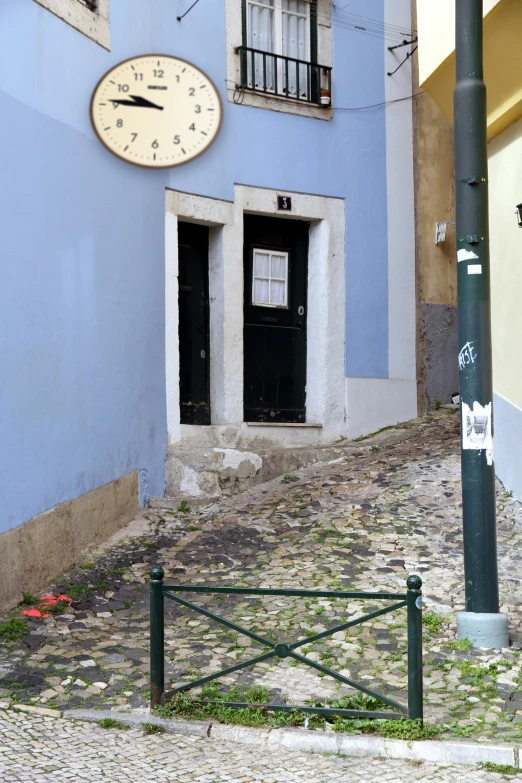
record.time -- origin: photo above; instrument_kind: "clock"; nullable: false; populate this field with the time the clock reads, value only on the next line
9:46
